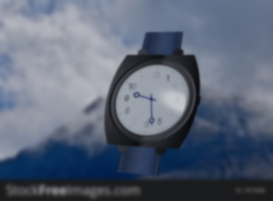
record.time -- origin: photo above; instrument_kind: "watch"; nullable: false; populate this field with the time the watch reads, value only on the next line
9:28
